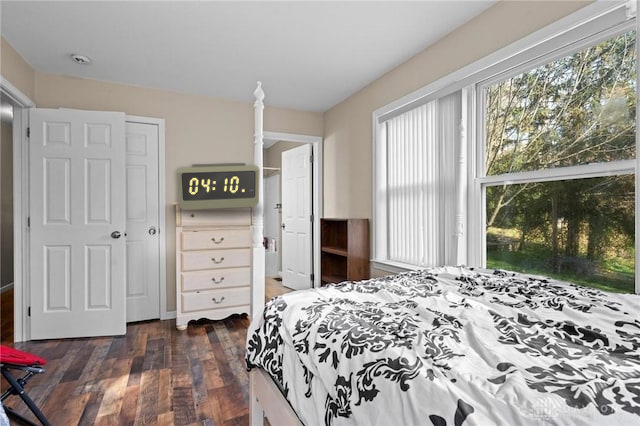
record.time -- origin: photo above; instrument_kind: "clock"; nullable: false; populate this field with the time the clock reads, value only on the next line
4:10
